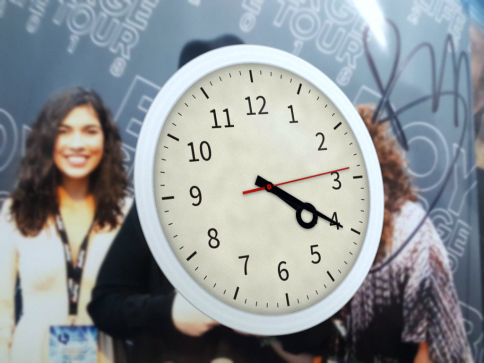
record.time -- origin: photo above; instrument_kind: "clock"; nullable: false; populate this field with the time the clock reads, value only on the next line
4:20:14
